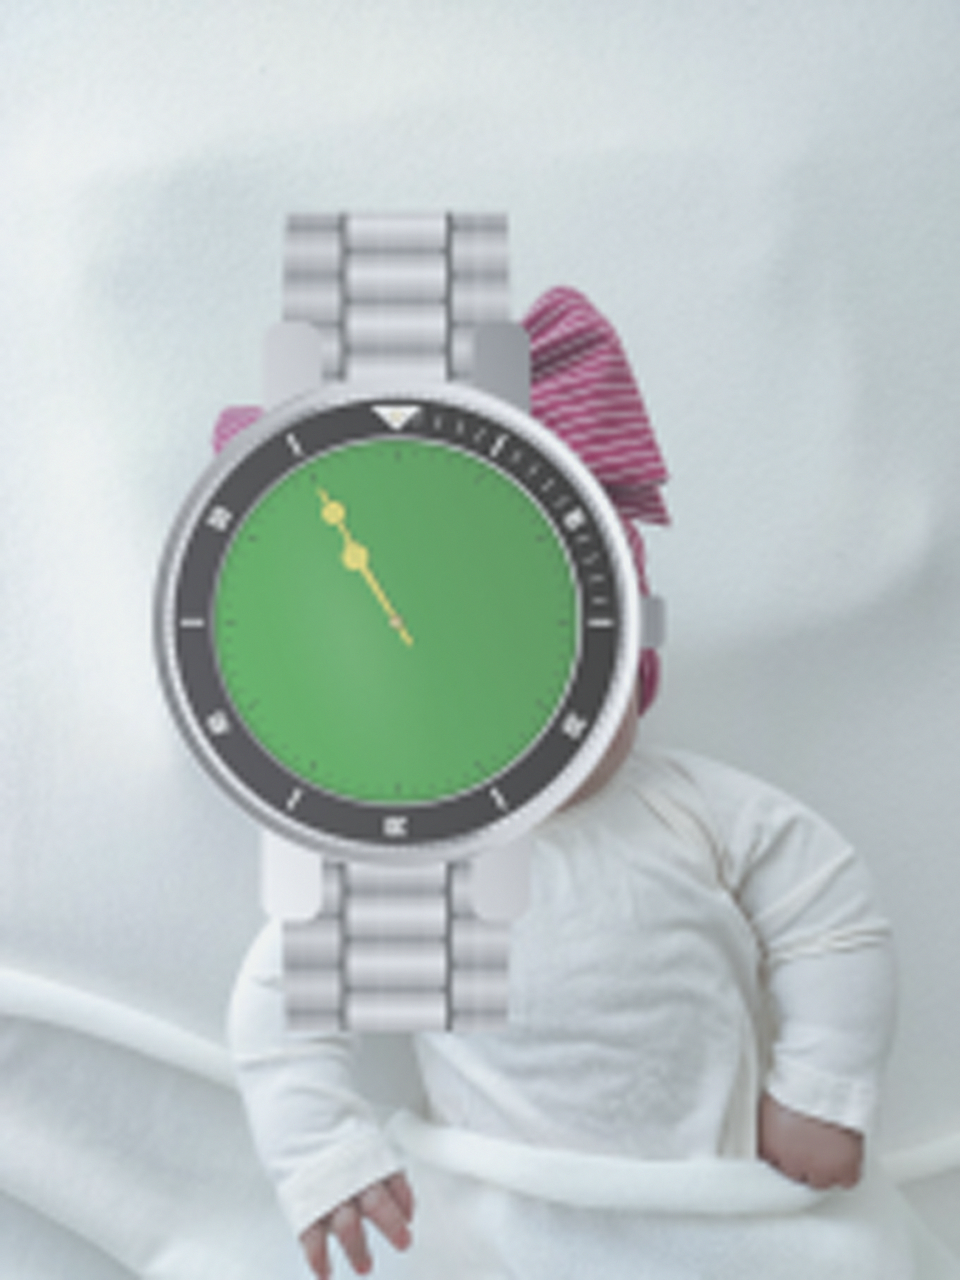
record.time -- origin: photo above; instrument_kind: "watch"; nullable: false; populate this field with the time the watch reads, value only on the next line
10:55
